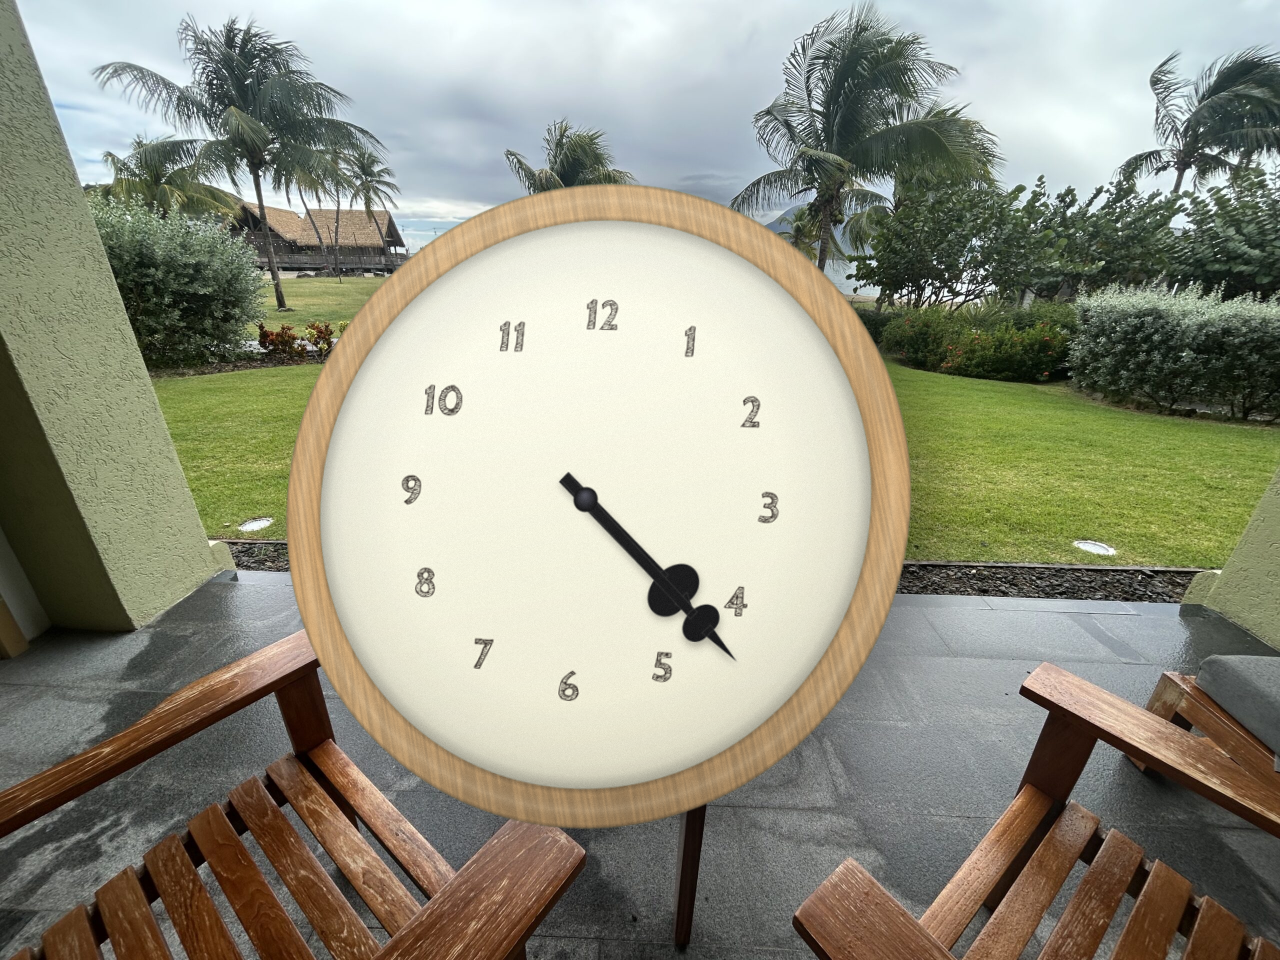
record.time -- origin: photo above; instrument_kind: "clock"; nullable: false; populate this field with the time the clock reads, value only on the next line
4:22
